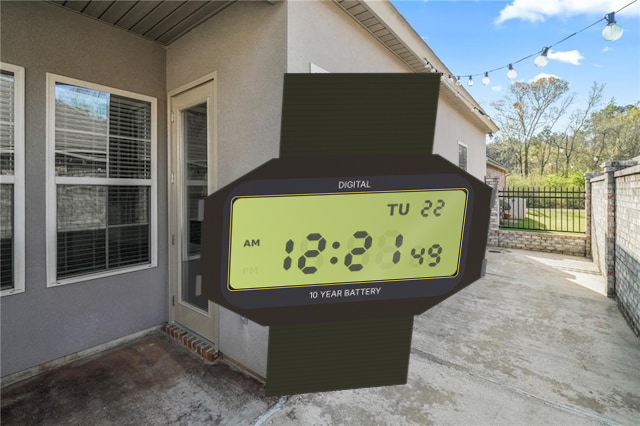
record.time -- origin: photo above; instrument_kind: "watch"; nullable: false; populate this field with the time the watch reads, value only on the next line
12:21:49
